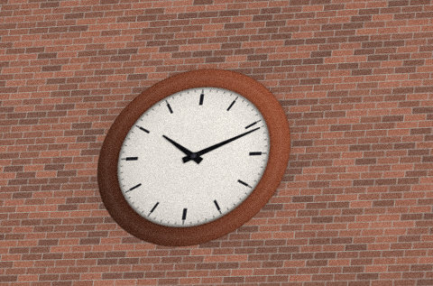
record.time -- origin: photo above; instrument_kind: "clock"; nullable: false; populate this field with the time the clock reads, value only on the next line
10:11
